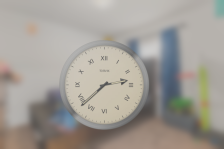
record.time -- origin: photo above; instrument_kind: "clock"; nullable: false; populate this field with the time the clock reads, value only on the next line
2:38
